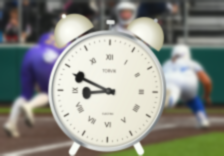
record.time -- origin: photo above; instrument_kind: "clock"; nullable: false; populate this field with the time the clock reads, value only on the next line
8:49
